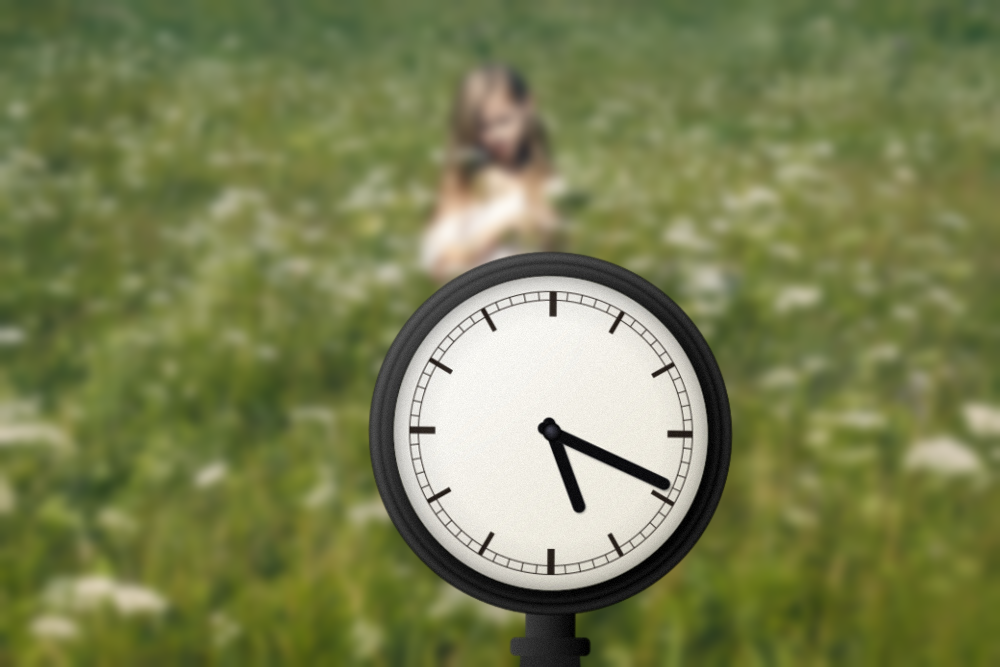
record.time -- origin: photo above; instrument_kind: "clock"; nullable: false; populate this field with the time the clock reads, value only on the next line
5:19
